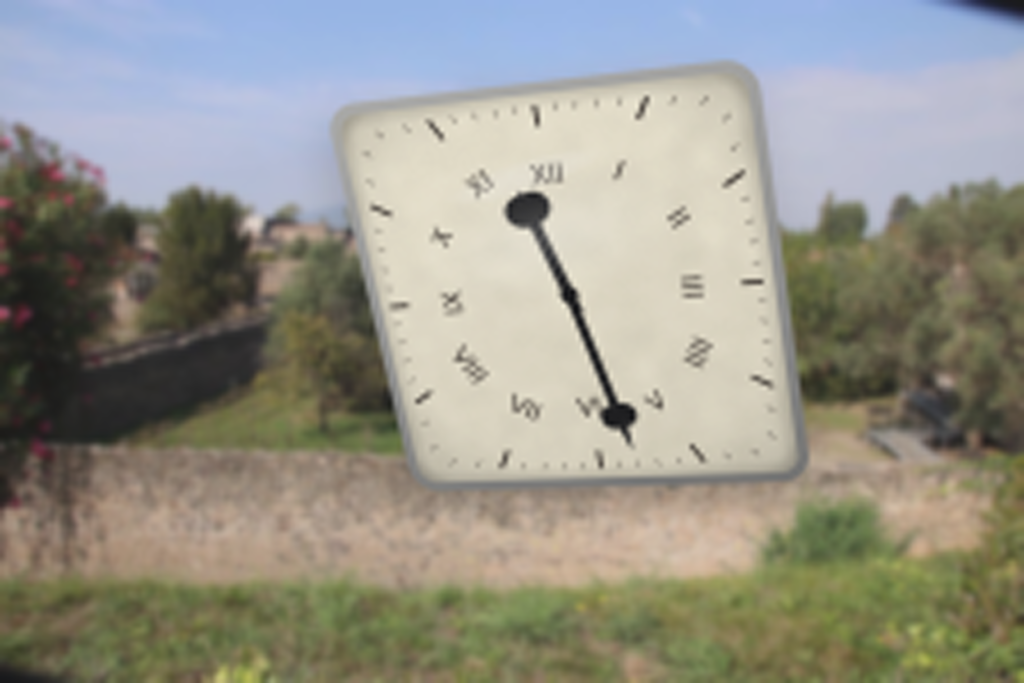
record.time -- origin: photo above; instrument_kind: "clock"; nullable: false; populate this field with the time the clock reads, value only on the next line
11:28
